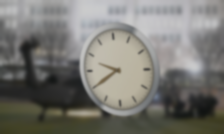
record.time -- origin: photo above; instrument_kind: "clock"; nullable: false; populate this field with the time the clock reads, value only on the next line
9:40
